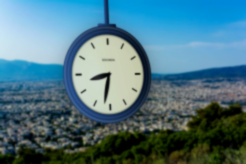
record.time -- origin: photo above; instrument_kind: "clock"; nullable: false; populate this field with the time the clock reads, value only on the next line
8:32
